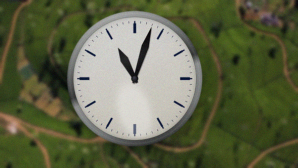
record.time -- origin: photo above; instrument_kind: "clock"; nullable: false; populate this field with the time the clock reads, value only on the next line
11:03
